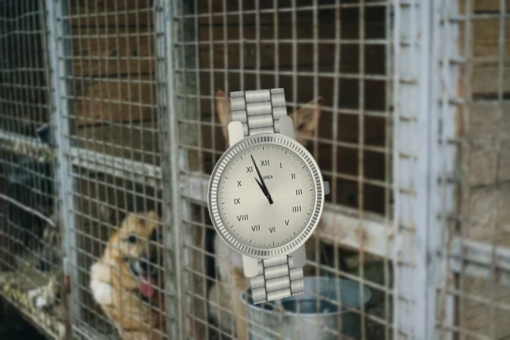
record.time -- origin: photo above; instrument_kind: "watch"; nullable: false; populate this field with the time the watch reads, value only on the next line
10:57
